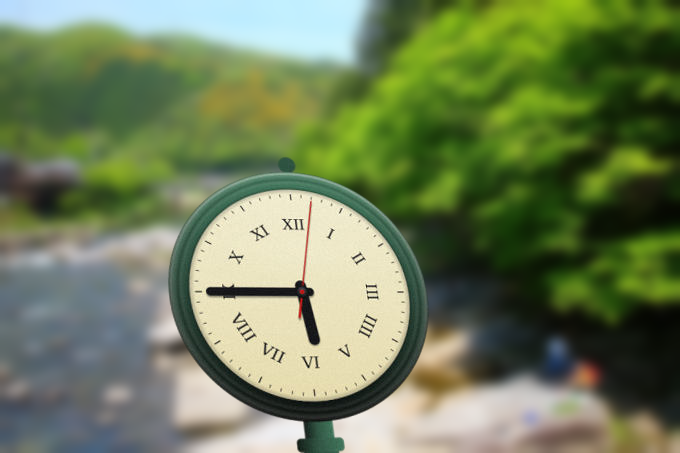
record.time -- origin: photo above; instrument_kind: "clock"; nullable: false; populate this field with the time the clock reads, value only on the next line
5:45:02
